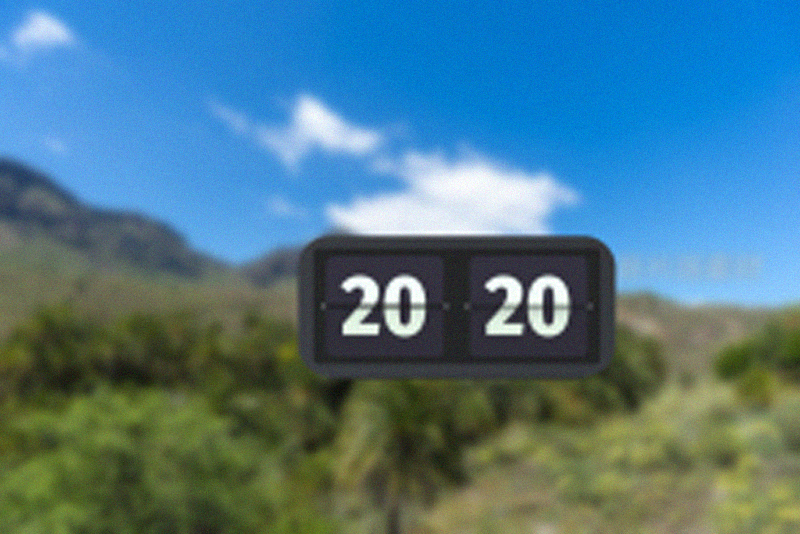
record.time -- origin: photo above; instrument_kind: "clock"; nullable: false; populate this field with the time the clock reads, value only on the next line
20:20
